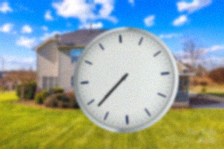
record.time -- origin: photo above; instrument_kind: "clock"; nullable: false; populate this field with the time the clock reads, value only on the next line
7:38
